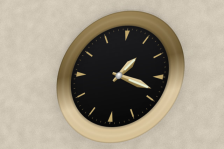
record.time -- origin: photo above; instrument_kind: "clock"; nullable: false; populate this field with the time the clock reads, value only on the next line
1:18
